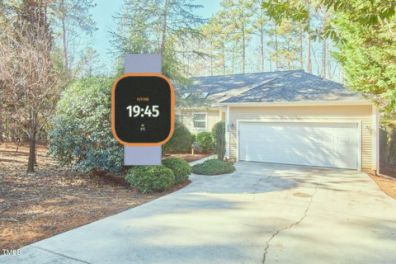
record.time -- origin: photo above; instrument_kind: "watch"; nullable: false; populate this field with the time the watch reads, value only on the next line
19:45
